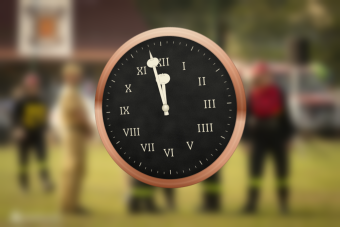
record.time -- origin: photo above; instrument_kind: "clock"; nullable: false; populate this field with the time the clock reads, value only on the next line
11:58
